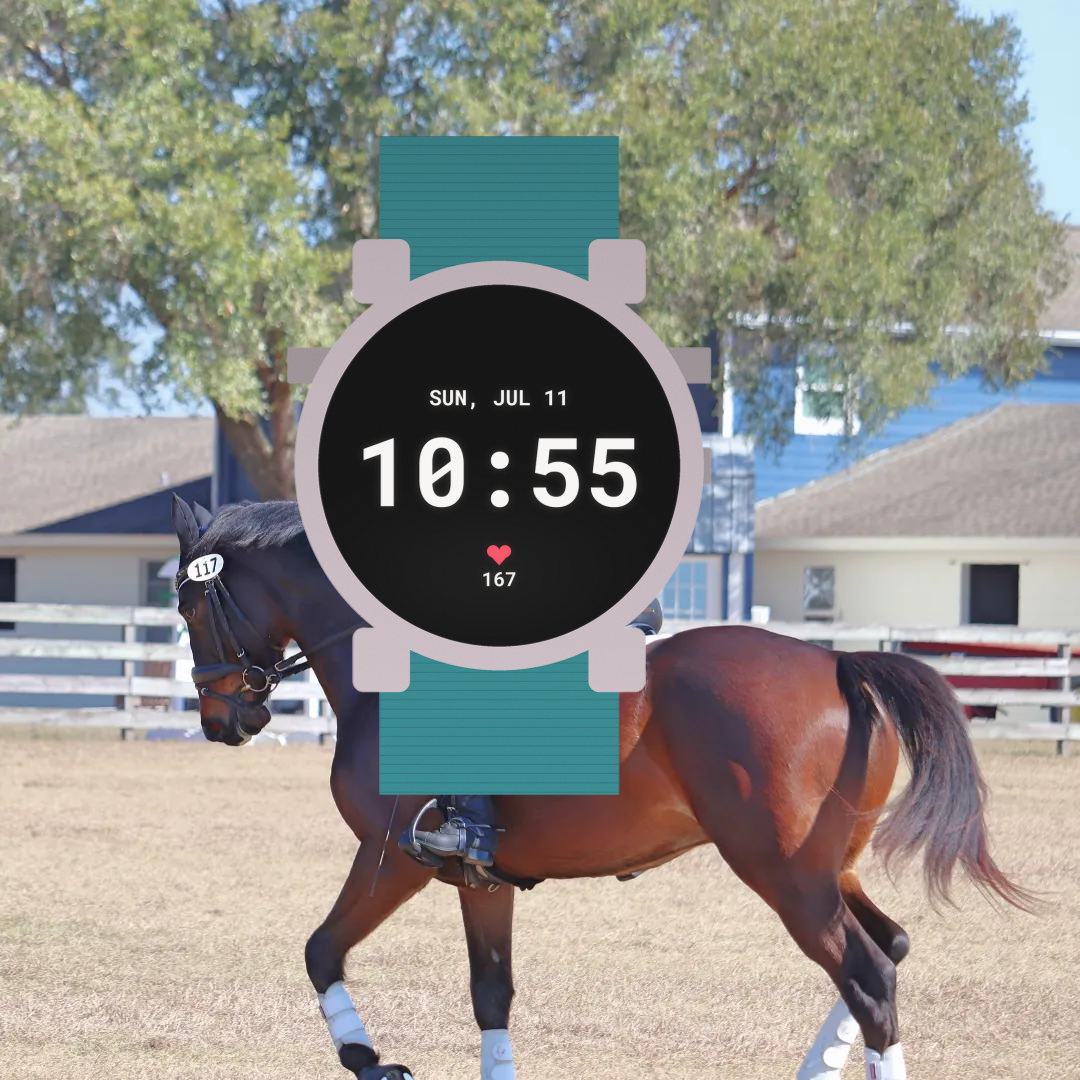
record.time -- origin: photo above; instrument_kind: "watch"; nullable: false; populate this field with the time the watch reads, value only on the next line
10:55
